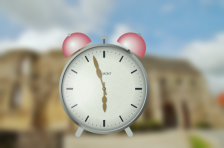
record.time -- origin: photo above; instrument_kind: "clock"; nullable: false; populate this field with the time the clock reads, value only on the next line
5:57
